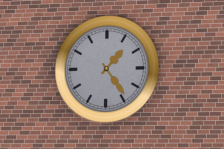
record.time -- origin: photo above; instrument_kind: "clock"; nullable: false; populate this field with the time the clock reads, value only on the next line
1:24
